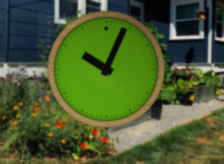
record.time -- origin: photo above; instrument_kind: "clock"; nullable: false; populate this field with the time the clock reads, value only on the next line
10:04
